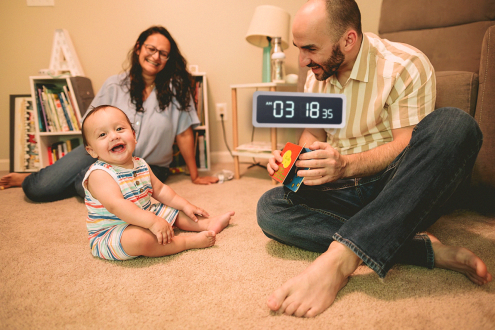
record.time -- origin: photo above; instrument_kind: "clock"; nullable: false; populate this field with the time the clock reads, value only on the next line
3:18:35
